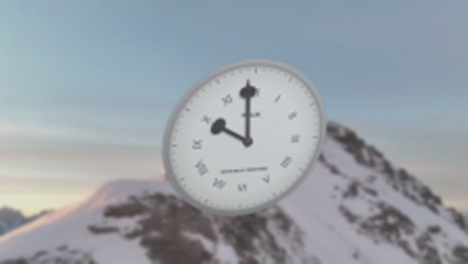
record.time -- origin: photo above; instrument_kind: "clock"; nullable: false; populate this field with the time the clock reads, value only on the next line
9:59
